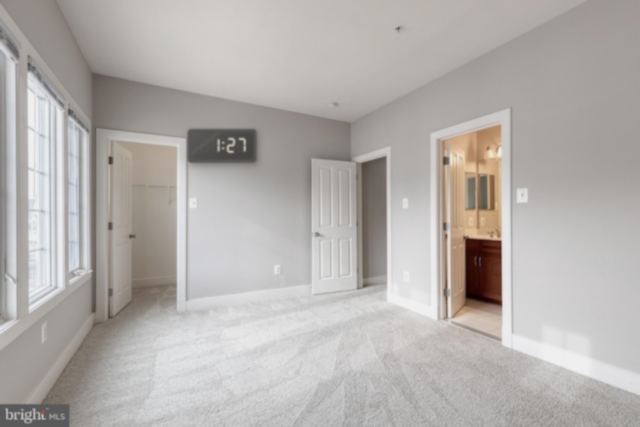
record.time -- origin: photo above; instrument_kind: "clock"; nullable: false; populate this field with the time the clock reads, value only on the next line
1:27
